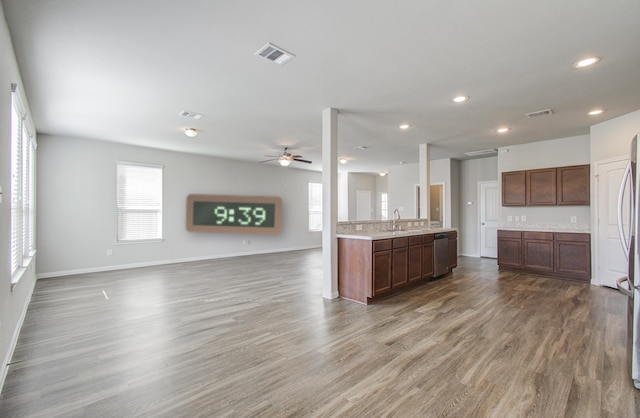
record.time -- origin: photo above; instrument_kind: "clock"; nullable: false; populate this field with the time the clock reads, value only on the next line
9:39
